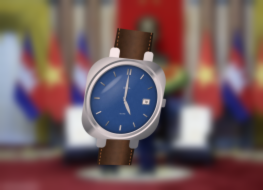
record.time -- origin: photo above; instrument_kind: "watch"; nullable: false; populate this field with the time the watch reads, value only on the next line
5:00
